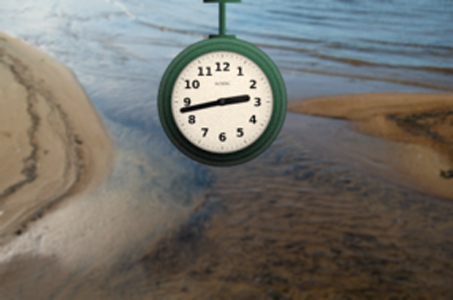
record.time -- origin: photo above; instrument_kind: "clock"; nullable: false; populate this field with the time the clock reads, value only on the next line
2:43
